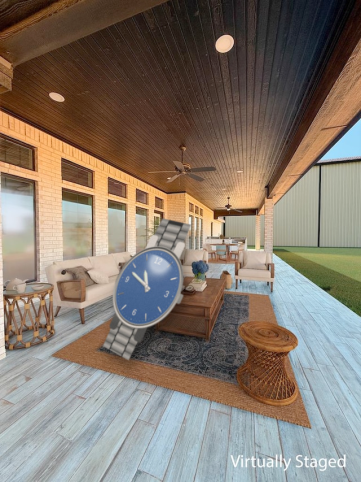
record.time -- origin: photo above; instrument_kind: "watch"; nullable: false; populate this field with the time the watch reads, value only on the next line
10:48
